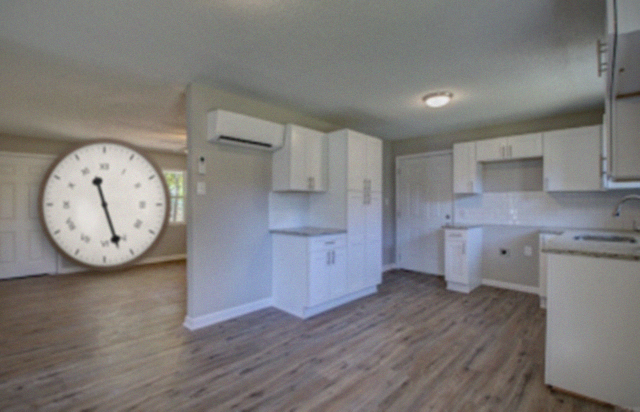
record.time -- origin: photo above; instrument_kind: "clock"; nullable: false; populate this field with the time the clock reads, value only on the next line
11:27
